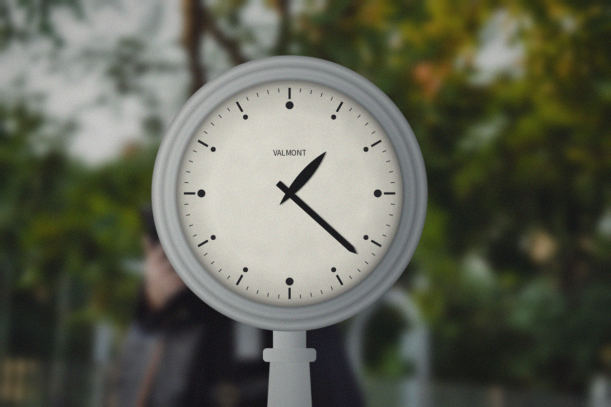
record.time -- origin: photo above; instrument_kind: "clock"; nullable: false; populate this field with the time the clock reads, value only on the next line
1:22
